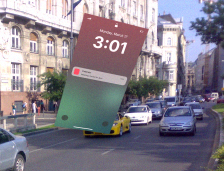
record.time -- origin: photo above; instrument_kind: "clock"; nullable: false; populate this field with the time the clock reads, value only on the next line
3:01
